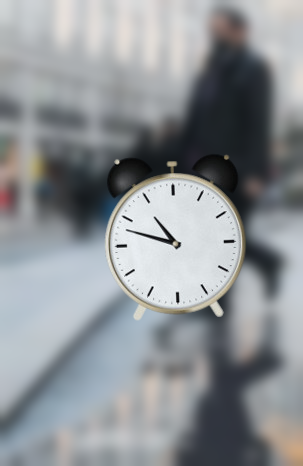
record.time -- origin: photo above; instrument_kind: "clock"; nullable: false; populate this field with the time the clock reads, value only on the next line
10:48
